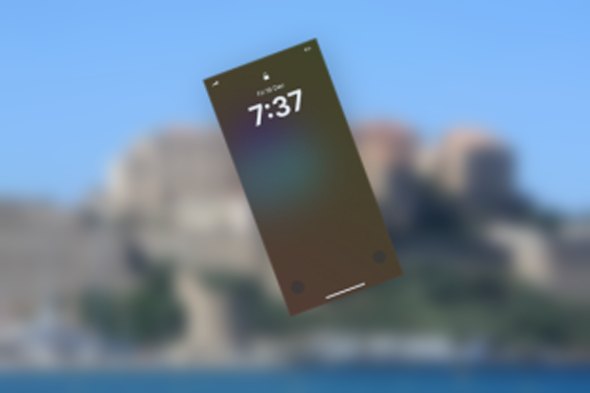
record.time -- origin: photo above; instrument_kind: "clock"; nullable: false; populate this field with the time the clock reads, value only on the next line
7:37
